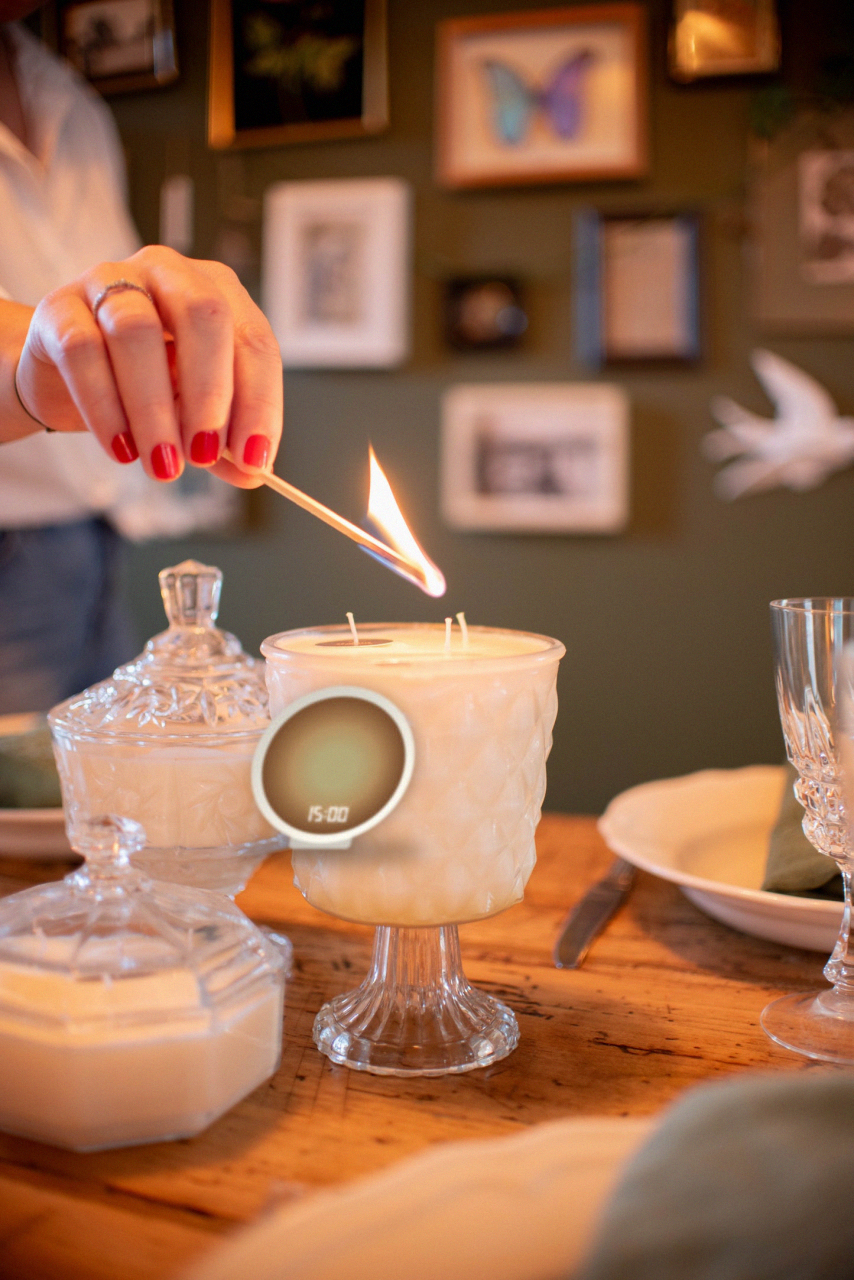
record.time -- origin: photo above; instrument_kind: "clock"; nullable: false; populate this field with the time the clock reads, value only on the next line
15:00
